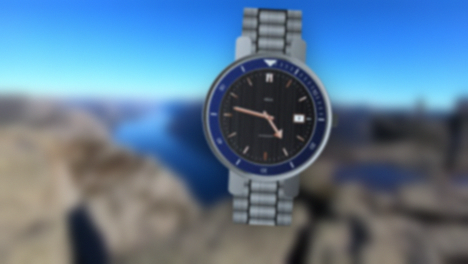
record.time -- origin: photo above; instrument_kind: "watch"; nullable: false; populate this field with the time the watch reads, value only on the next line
4:47
